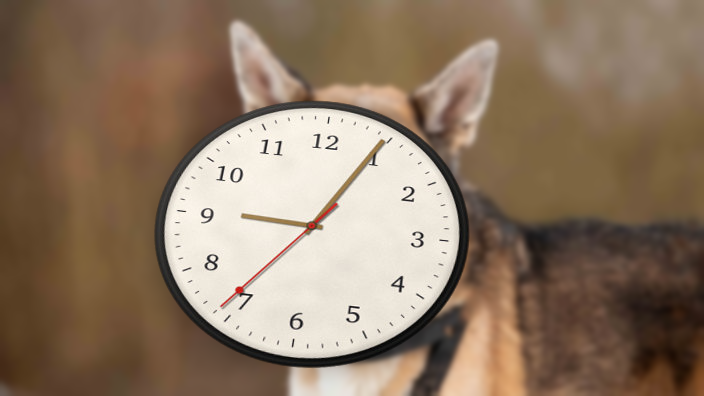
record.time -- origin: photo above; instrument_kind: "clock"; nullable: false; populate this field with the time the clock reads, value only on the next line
9:04:36
